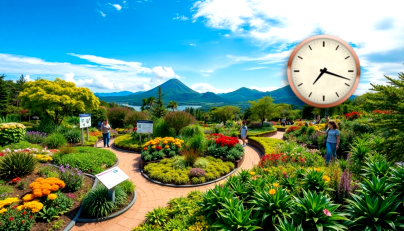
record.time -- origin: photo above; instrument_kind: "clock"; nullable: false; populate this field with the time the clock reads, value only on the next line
7:18
